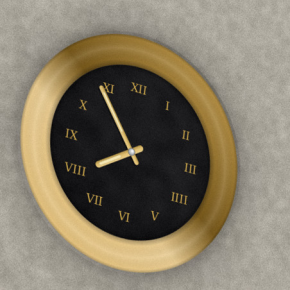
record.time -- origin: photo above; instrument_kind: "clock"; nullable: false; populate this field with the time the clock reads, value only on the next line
7:54
